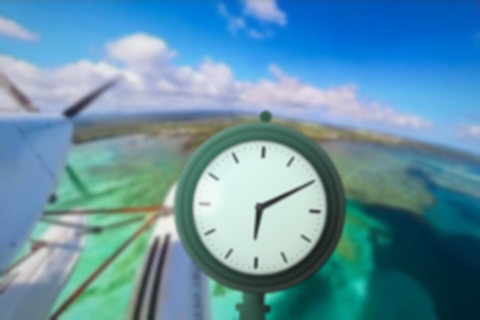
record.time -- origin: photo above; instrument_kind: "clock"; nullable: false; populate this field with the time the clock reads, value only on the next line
6:10
